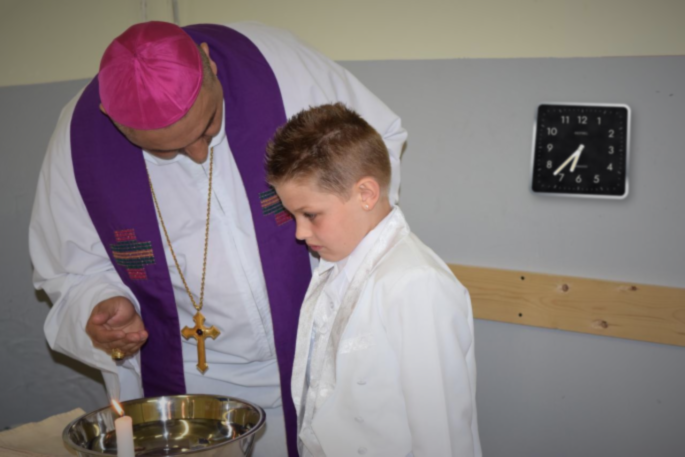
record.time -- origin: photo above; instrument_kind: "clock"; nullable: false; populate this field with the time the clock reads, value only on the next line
6:37
